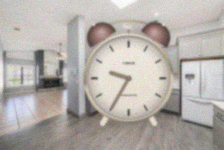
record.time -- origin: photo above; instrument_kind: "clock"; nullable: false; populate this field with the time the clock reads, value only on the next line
9:35
